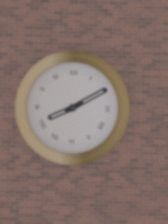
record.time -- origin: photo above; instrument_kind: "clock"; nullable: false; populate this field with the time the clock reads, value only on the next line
8:10
